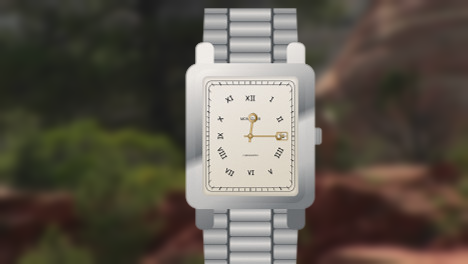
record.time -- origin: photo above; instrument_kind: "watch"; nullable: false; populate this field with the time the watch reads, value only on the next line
12:15
